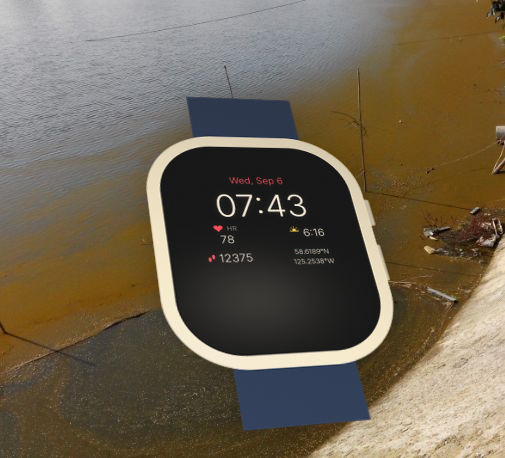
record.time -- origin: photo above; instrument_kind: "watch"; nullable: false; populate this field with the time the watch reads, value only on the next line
7:43
